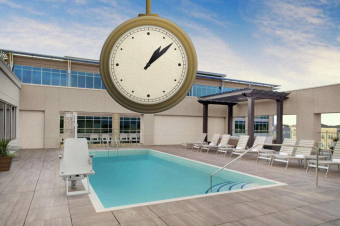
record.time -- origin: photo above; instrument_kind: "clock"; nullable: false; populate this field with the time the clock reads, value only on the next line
1:08
